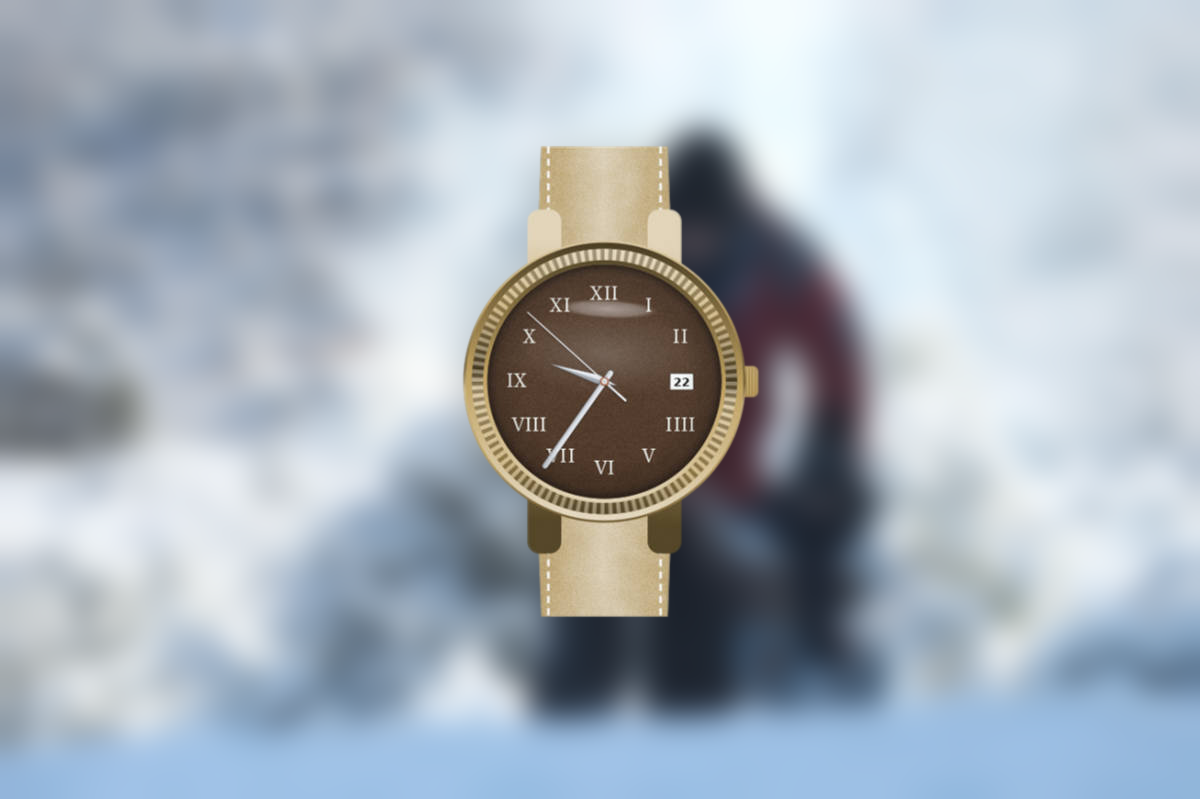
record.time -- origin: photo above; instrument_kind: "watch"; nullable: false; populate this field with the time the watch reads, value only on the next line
9:35:52
